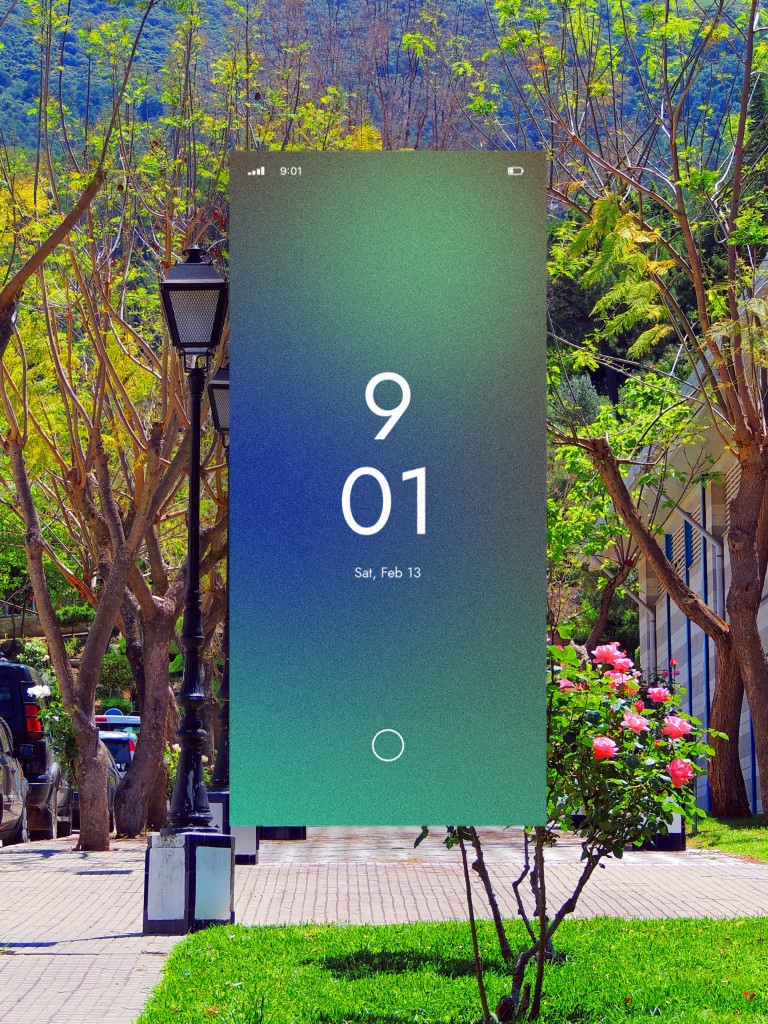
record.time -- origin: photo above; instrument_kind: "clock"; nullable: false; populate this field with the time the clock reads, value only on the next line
9:01
